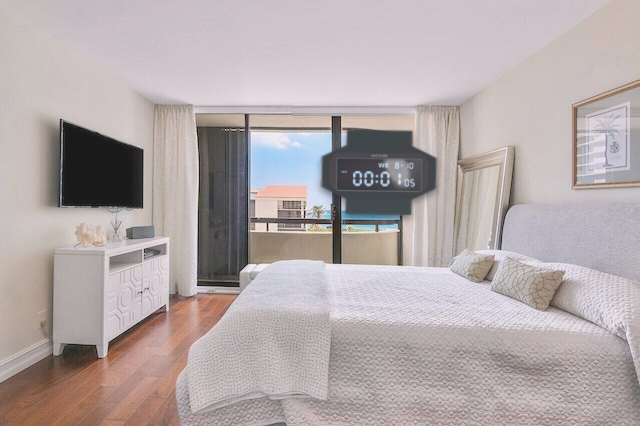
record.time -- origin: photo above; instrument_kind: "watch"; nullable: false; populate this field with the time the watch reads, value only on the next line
0:01
